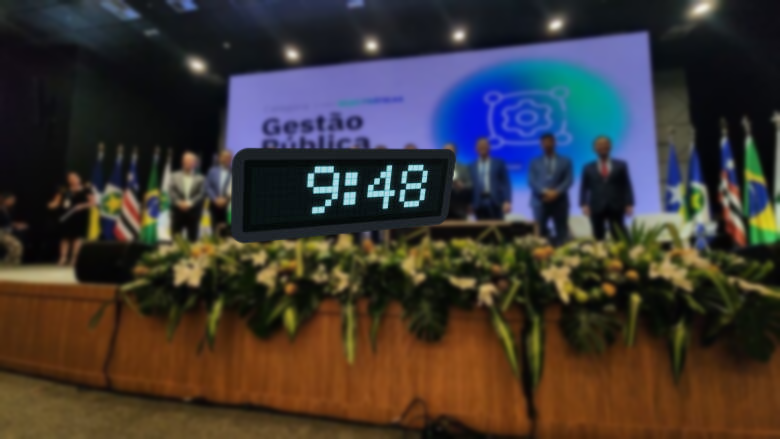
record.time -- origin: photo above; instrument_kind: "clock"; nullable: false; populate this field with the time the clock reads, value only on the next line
9:48
